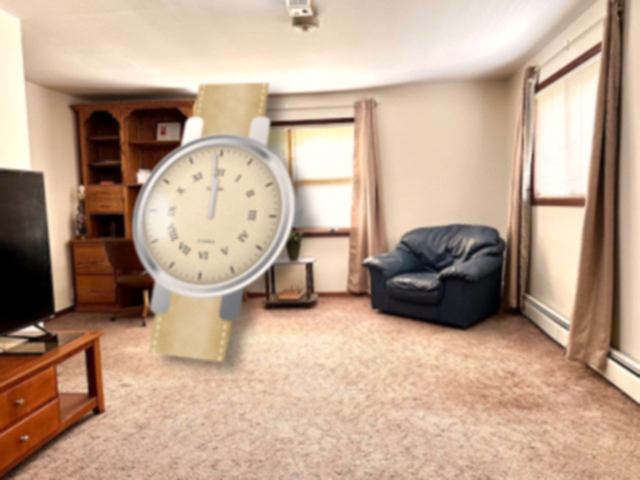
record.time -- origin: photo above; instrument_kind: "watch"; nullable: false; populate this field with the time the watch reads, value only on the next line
11:59
